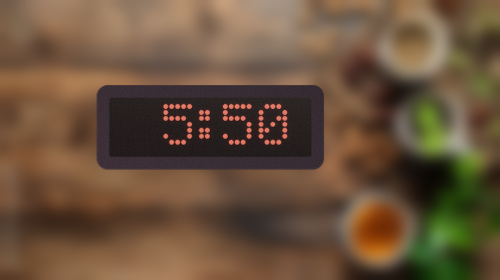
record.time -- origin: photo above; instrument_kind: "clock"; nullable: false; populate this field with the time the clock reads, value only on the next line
5:50
